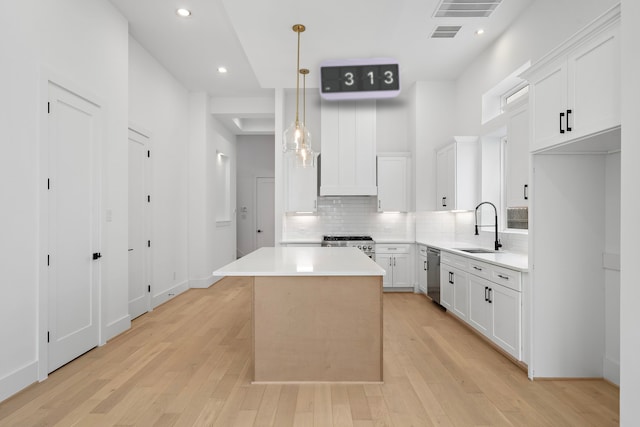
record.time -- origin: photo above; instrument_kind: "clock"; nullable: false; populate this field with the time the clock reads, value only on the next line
3:13
